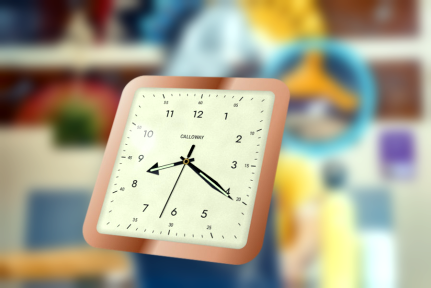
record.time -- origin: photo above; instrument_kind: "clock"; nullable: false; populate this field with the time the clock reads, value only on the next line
8:20:32
